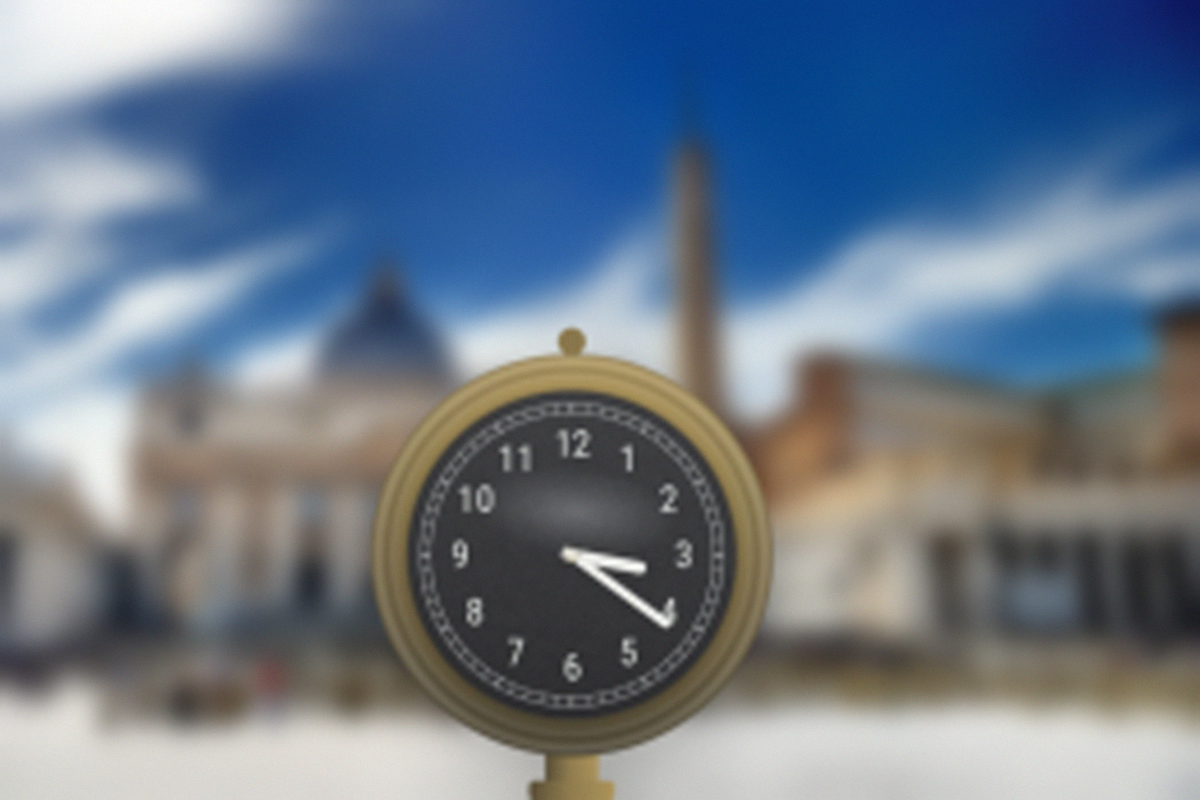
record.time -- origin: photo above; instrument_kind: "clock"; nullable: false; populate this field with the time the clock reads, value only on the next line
3:21
